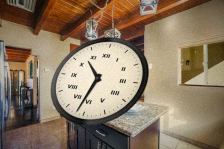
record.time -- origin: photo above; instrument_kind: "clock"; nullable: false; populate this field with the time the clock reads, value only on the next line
10:32
